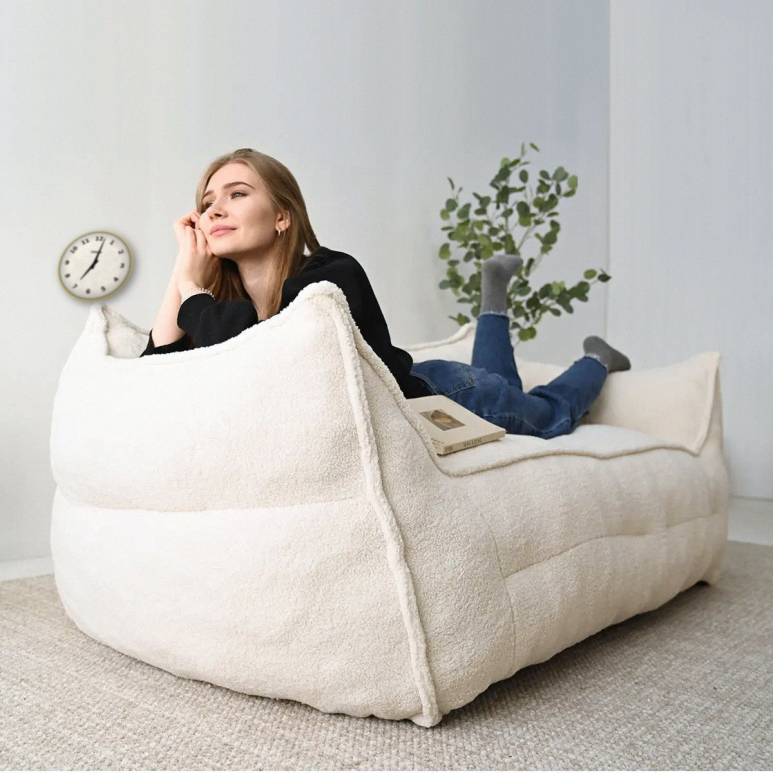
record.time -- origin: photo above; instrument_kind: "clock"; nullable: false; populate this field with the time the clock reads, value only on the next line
7:02
